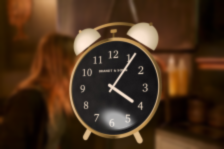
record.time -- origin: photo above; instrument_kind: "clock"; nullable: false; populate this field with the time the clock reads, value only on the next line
4:06
